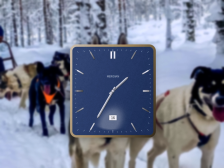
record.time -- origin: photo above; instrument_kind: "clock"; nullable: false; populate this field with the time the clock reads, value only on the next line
1:35
